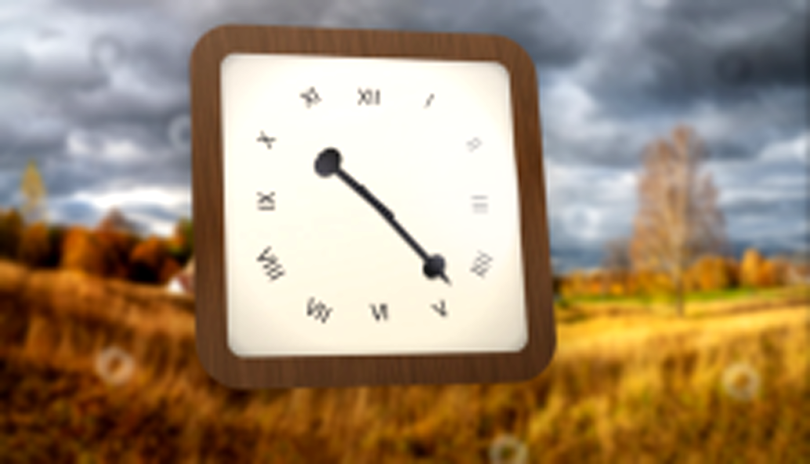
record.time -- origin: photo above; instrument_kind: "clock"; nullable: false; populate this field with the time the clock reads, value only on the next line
10:23
